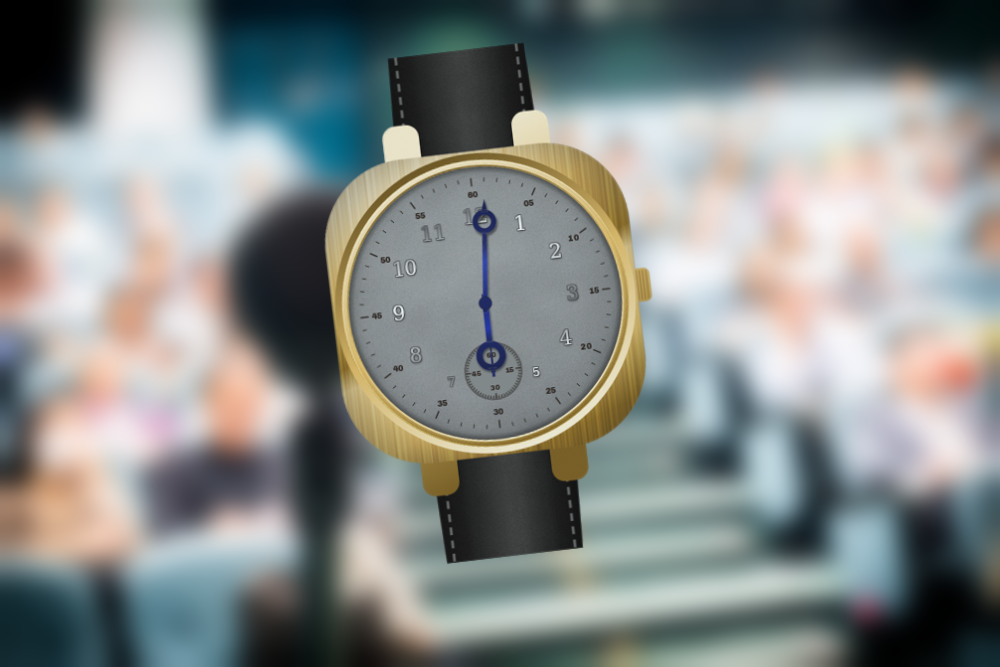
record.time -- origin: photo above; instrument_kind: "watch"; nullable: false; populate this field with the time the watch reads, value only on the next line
6:01
